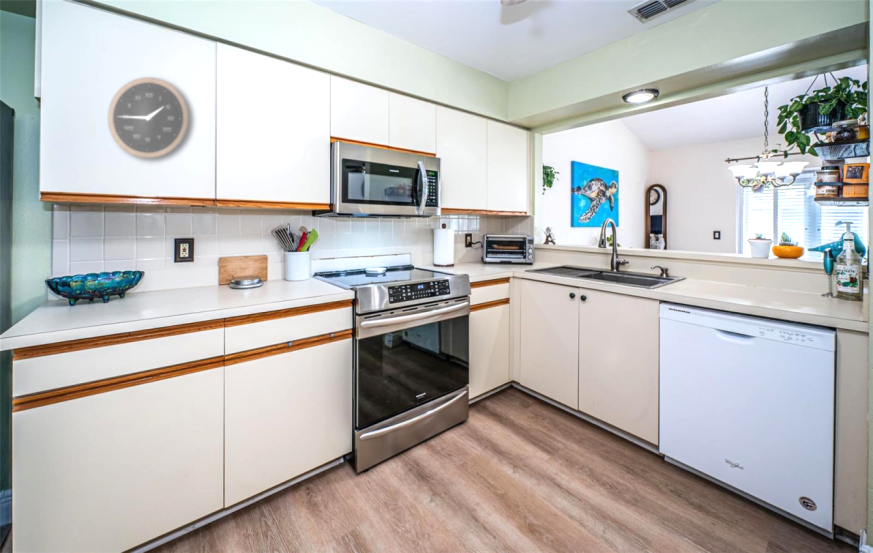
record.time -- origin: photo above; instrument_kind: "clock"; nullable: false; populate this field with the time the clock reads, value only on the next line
1:45
